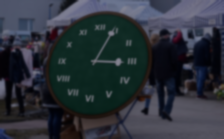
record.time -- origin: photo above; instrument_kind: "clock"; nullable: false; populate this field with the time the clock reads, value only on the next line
3:04
